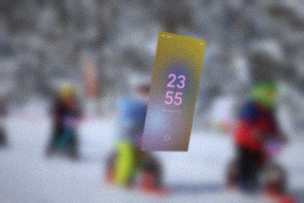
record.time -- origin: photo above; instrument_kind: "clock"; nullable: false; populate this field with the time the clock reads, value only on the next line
23:55
